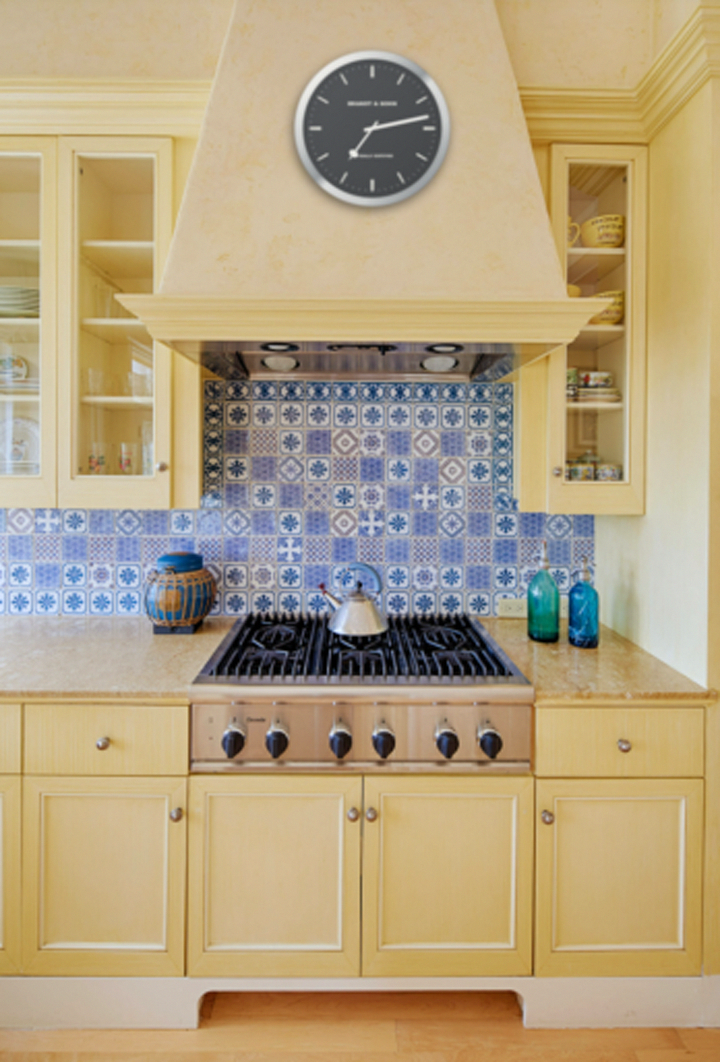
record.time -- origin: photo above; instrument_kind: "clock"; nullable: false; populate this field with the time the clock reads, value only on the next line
7:13
